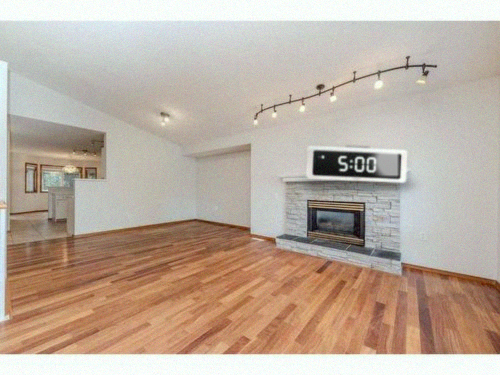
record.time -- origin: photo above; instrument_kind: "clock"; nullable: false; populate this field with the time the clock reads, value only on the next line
5:00
